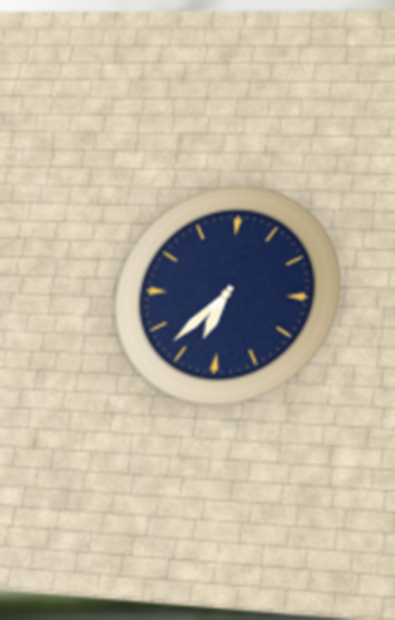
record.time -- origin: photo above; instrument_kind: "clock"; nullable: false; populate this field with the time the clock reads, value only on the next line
6:37
